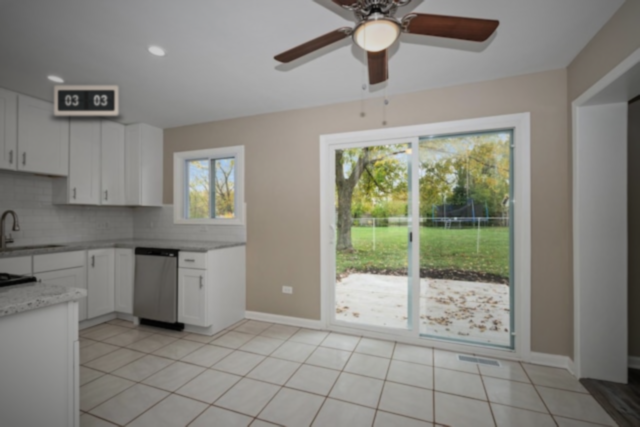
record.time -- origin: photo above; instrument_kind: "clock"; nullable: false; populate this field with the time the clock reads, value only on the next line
3:03
